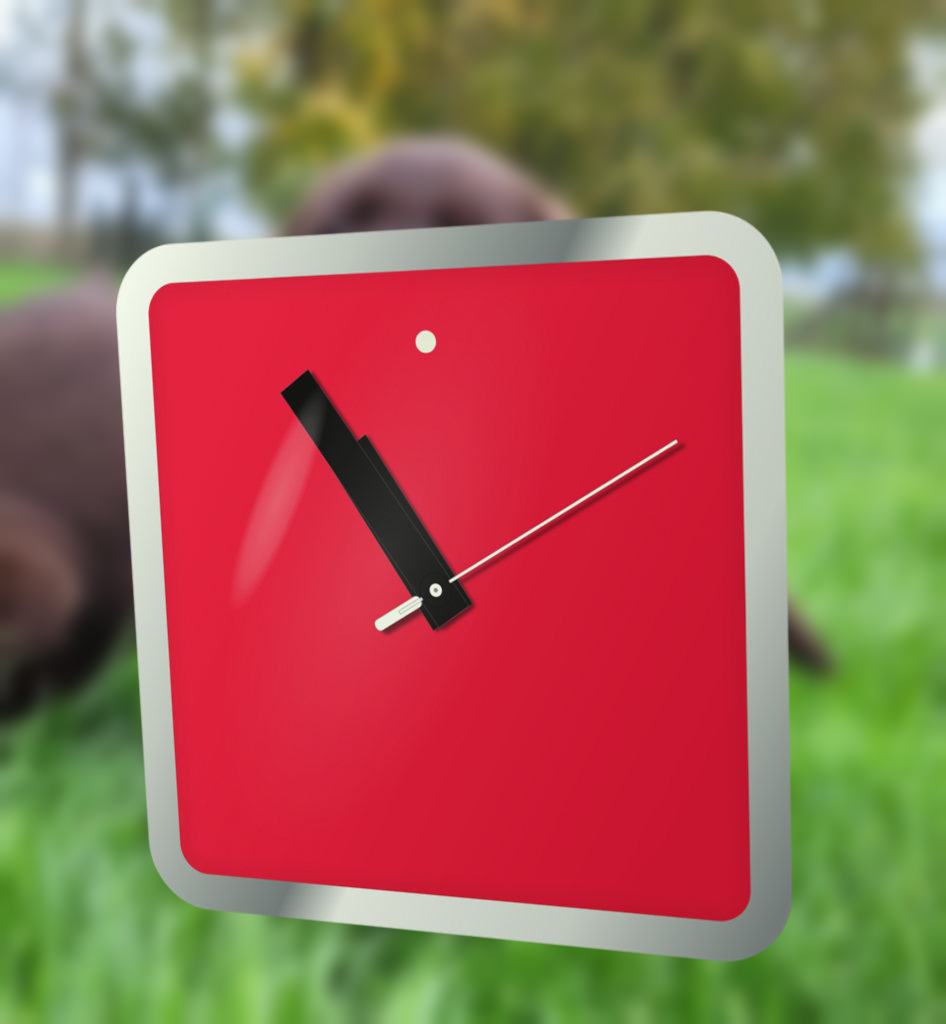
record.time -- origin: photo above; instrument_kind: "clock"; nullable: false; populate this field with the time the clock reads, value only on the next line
10:54:10
